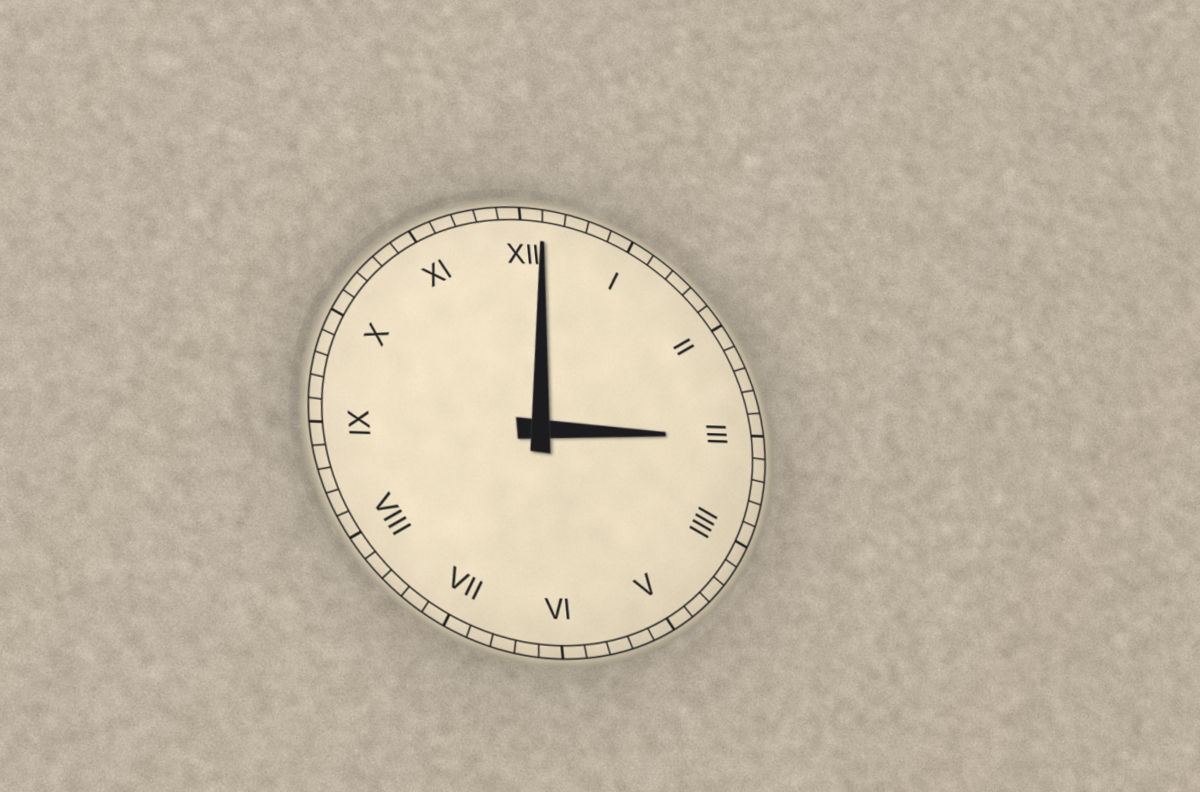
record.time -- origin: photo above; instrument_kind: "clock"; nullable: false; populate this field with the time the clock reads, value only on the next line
3:01
